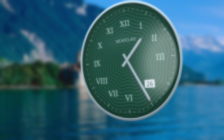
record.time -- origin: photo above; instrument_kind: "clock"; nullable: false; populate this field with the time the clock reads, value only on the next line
1:25
